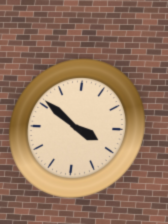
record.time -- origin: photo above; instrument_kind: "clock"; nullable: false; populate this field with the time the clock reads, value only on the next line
3:51
